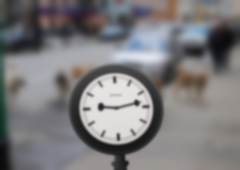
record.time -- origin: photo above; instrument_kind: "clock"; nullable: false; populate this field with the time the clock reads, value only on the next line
9:13
